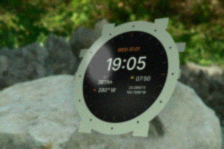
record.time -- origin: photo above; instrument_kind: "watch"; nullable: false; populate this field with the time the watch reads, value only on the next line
19:05
